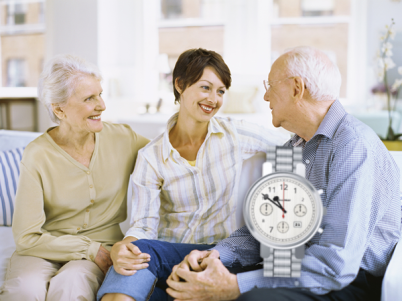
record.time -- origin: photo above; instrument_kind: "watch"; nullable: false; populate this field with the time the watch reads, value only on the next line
10:51
